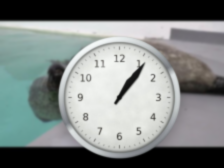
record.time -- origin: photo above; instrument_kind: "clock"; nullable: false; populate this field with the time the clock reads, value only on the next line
1:06
